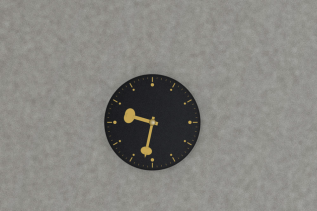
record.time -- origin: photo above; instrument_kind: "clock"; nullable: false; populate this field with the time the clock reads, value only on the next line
9:32
